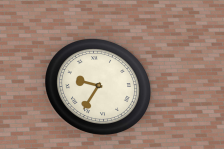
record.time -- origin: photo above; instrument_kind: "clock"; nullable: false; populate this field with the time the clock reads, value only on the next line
9:36
